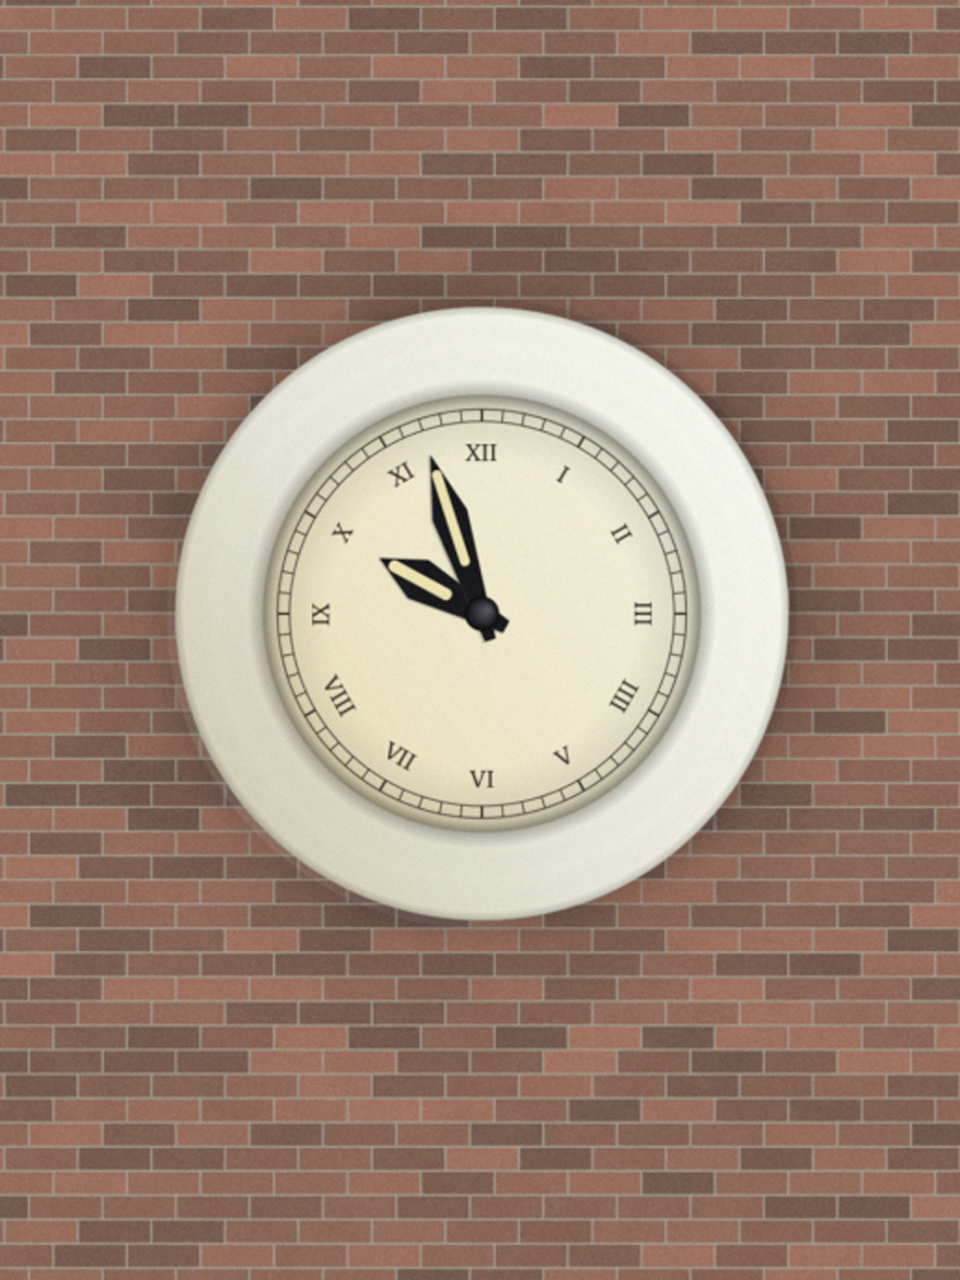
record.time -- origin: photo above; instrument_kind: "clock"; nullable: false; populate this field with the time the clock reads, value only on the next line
9:57
